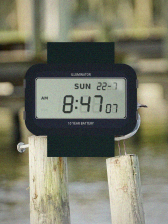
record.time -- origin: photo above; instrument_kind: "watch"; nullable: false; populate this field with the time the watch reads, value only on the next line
8:47:07
